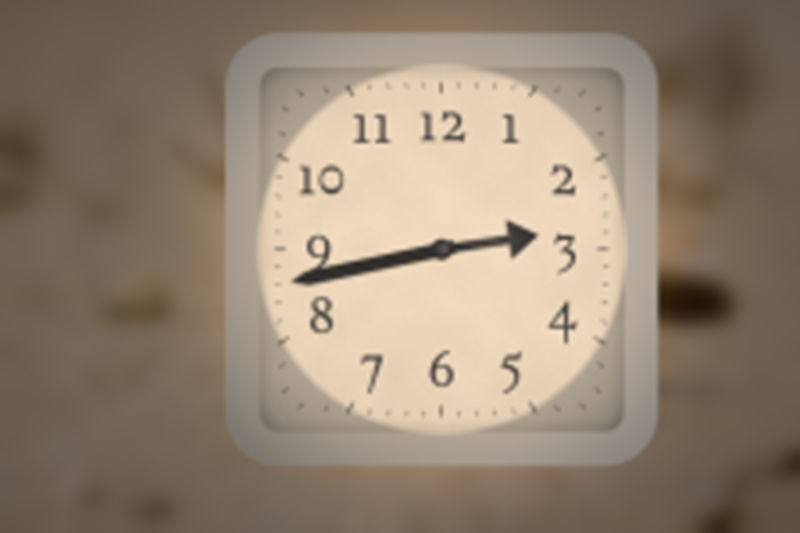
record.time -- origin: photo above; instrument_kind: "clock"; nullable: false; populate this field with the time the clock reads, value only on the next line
2:43
